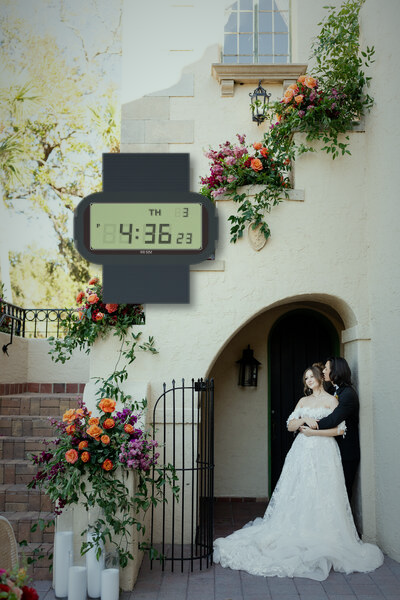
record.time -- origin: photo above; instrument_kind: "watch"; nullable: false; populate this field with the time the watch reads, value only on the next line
4:36:23
